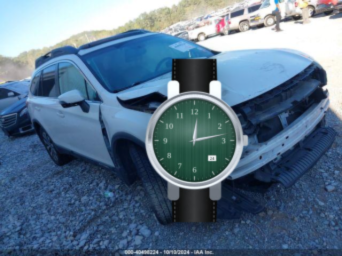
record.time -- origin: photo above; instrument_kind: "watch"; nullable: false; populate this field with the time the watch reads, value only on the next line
12:13
